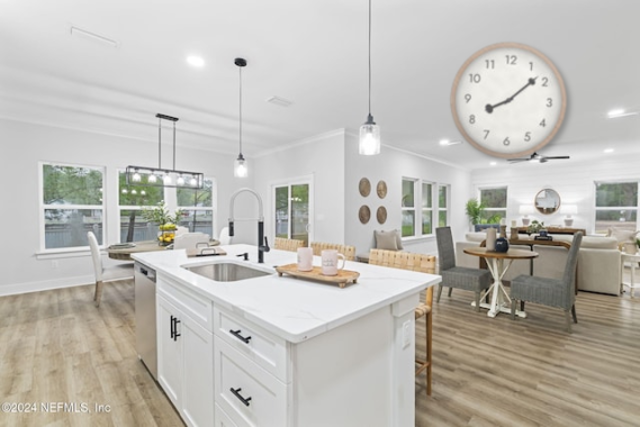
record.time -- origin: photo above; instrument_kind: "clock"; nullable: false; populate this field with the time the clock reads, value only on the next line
8:08
